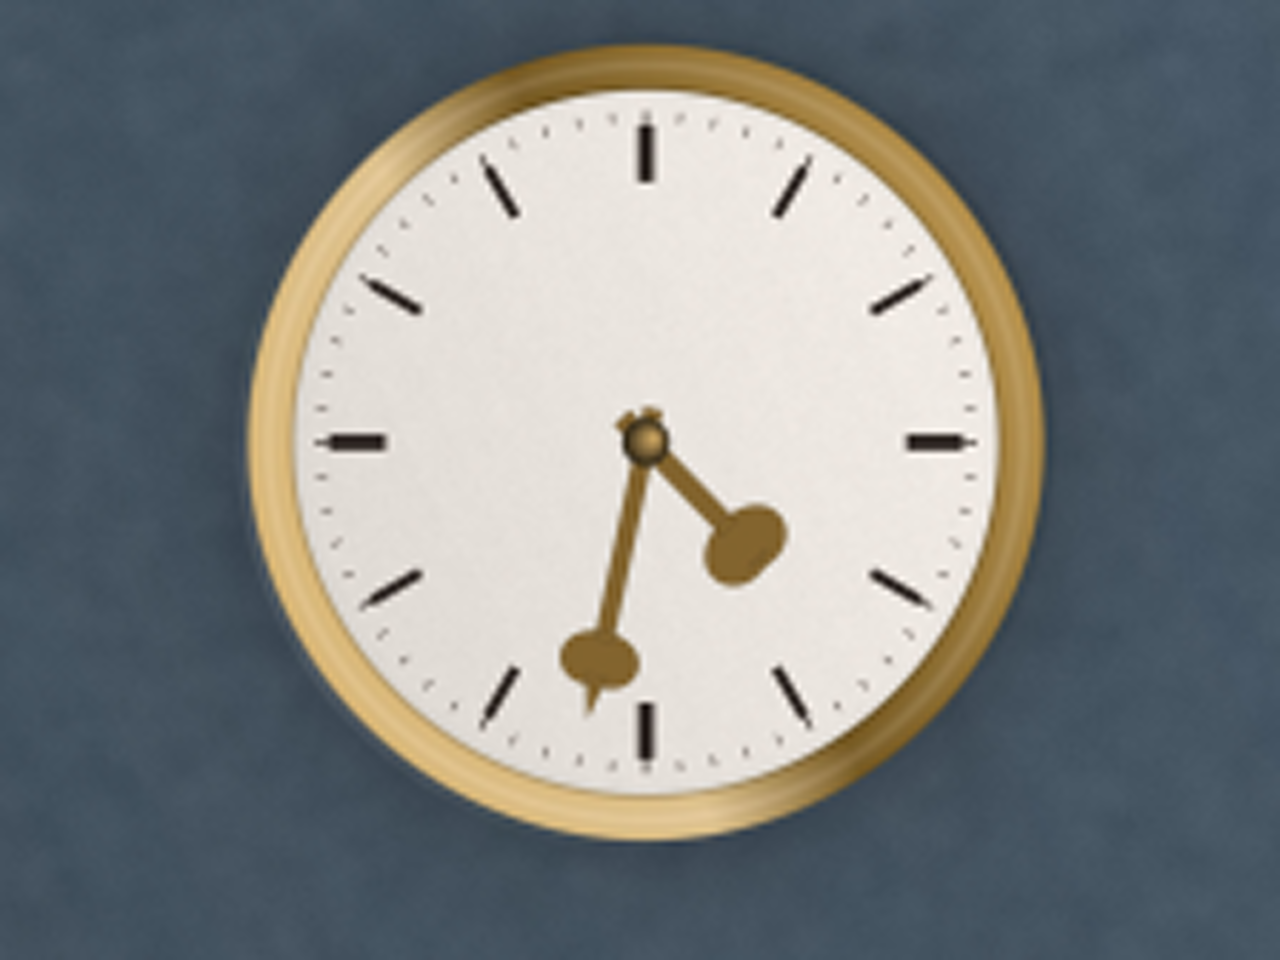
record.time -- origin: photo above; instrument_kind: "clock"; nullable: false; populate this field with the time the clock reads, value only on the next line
4:32
